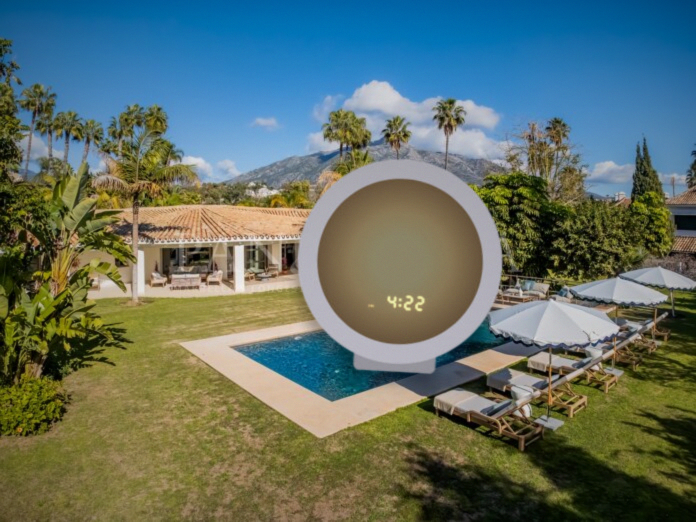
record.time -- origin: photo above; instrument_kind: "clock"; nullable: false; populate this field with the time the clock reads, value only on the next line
4:22
